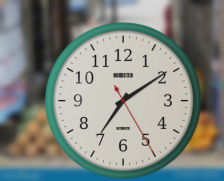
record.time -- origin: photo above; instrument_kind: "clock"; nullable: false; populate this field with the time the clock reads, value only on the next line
7:09:25
